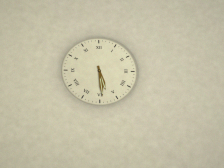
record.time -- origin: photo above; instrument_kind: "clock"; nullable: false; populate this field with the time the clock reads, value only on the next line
5:29
